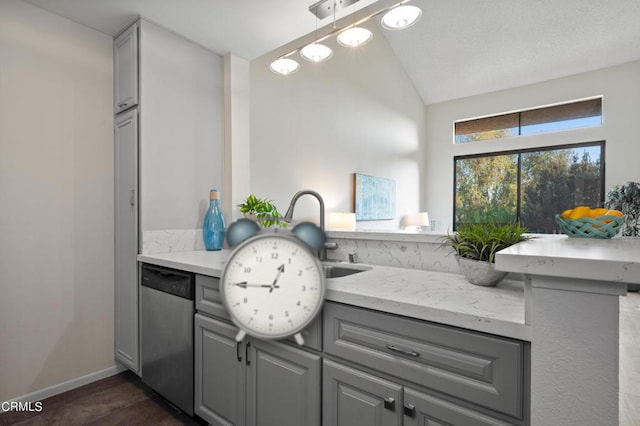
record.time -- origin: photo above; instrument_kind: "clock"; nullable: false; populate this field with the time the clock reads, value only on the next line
12:45
